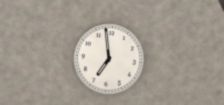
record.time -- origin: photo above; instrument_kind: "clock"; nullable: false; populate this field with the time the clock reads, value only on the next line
6:58
